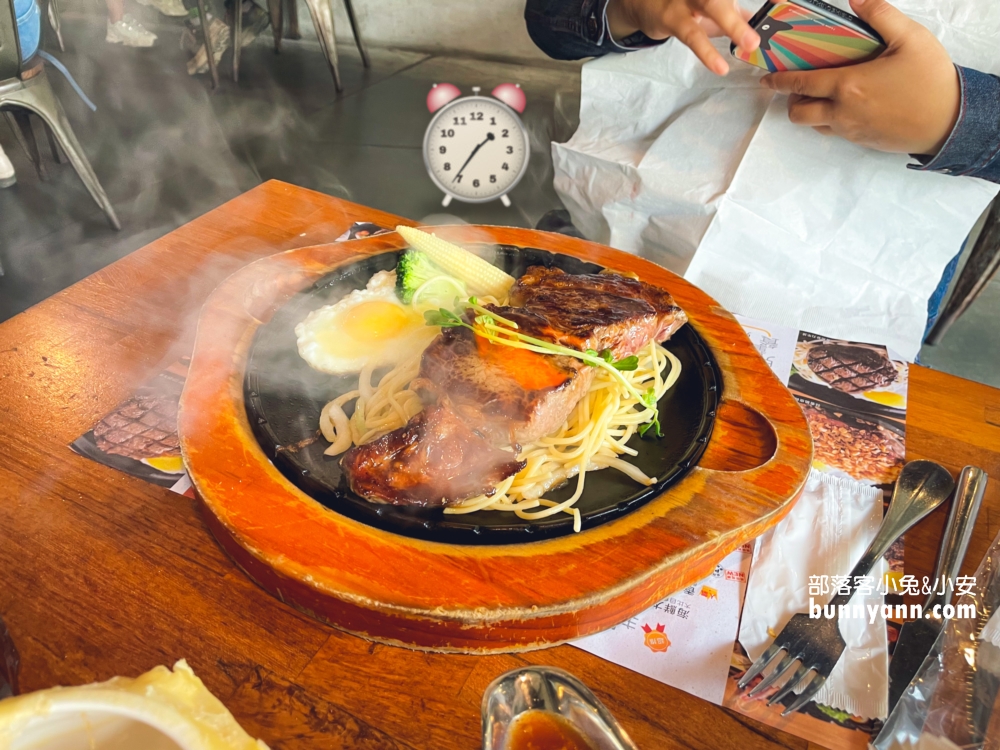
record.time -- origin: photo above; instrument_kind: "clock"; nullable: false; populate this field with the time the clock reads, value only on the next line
1:36
